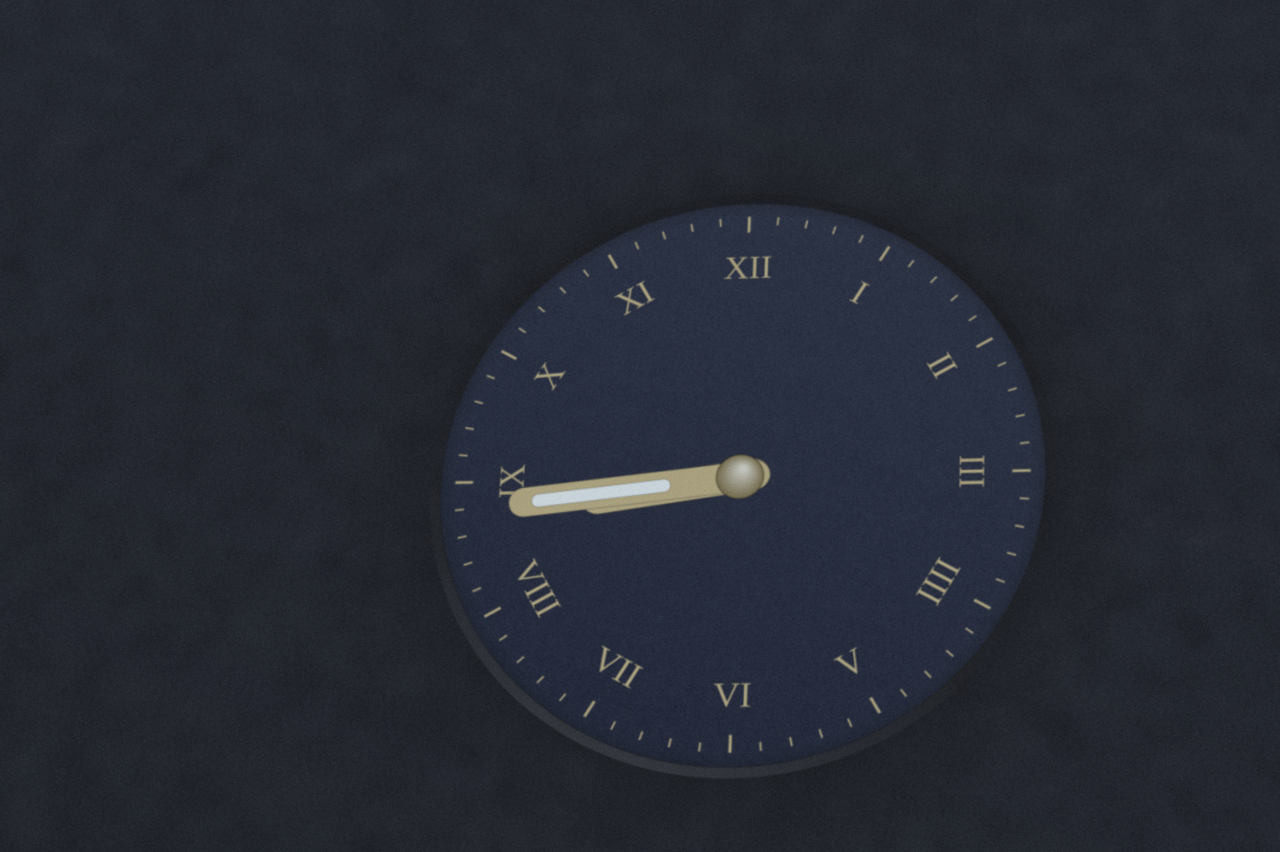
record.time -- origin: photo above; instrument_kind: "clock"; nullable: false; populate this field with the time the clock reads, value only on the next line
8:44
